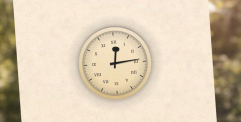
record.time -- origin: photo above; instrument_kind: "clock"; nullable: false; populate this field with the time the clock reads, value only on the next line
12:14
